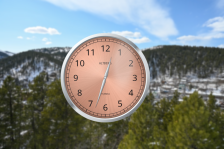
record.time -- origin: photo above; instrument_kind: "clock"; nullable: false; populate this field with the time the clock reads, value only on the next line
12:33
